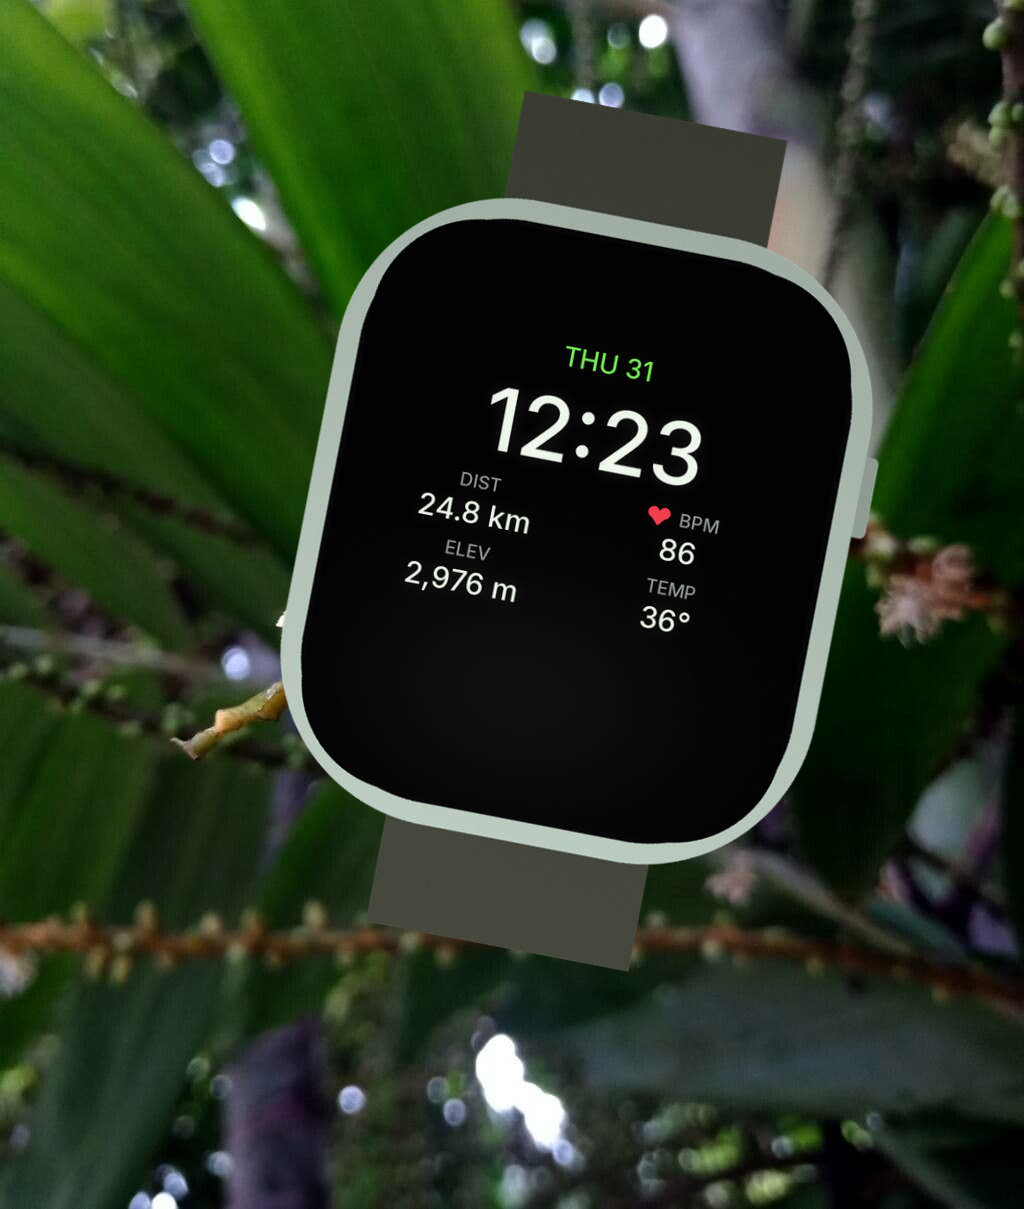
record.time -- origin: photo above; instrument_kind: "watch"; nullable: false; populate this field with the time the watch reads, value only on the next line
12:23
